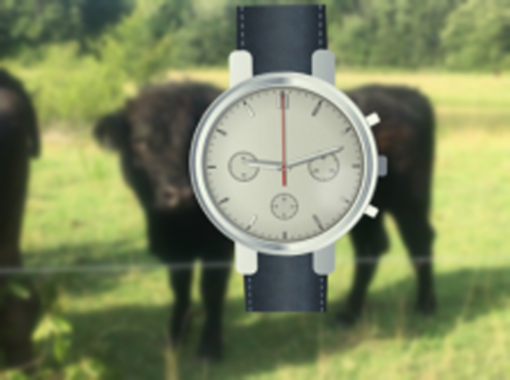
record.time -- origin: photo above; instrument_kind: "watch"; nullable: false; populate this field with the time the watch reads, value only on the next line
9:12
